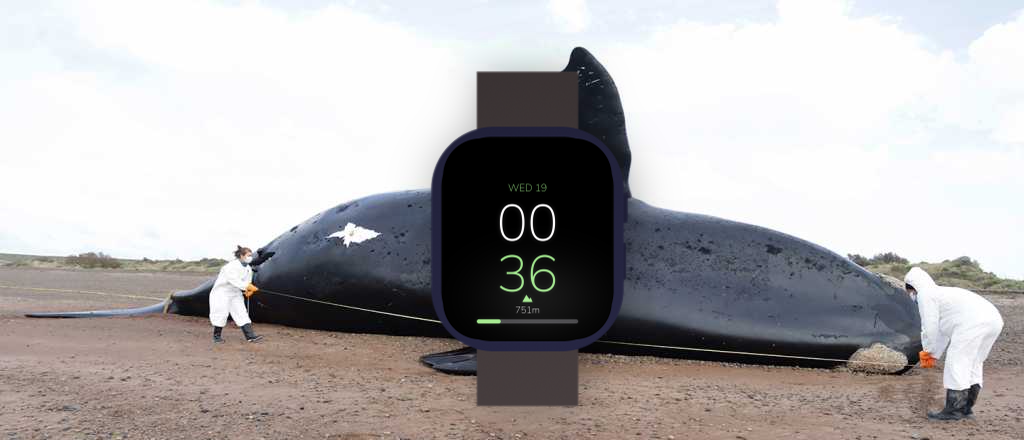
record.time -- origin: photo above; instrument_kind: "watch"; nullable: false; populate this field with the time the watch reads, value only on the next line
0:36
